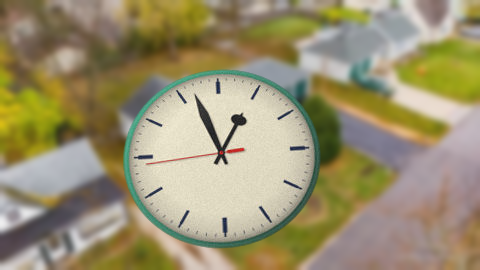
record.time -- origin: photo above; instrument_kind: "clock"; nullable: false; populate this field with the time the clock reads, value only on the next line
12:56:44
